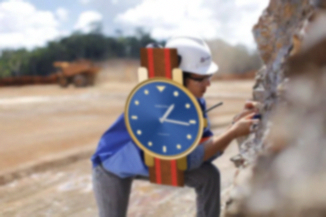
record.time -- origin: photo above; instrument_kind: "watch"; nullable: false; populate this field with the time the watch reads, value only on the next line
1:16
